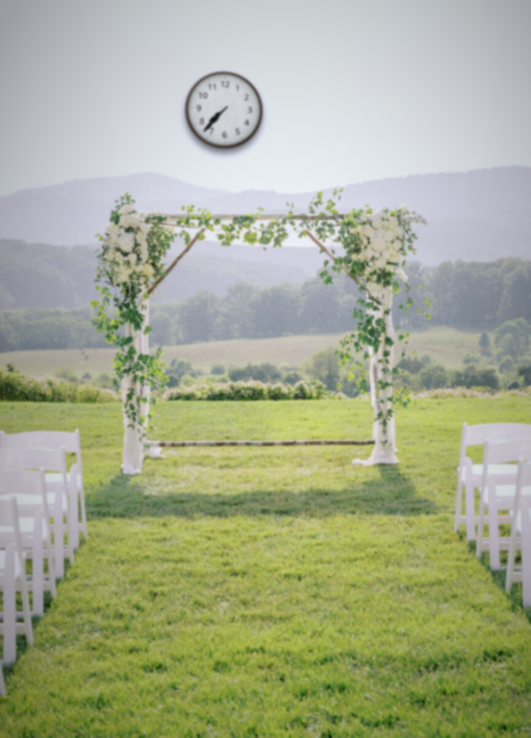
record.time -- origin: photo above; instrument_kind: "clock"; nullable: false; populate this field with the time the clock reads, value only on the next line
7:37
